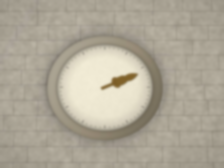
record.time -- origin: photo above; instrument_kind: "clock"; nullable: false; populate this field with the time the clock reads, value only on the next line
2:11
